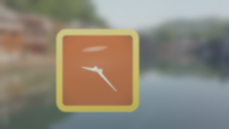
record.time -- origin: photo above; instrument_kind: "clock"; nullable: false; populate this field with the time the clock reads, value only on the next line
9:23
